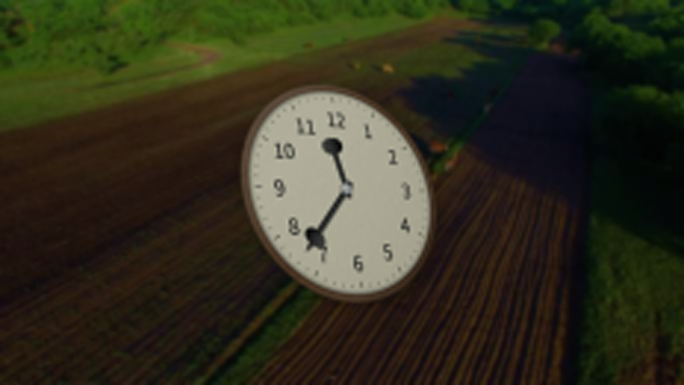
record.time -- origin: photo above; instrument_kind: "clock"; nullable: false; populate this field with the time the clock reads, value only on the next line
11:37
